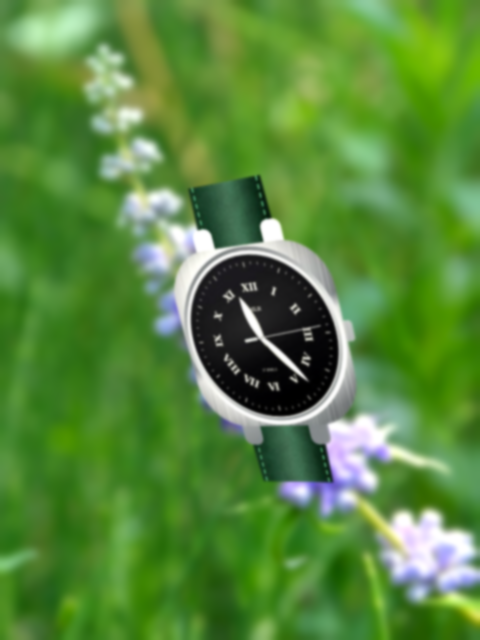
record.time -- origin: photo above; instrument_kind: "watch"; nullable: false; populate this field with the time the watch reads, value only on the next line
11:23:14
